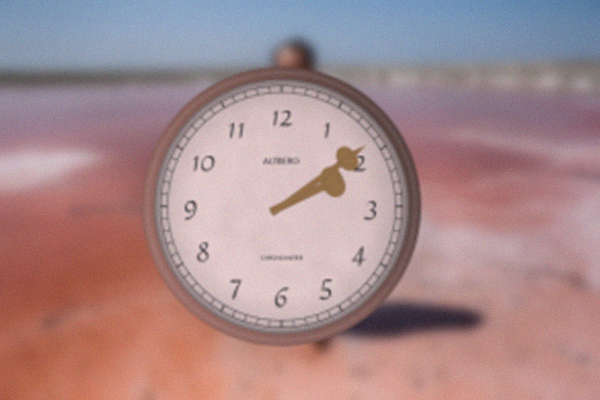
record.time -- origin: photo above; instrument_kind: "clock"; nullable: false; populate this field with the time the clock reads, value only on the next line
2:09
